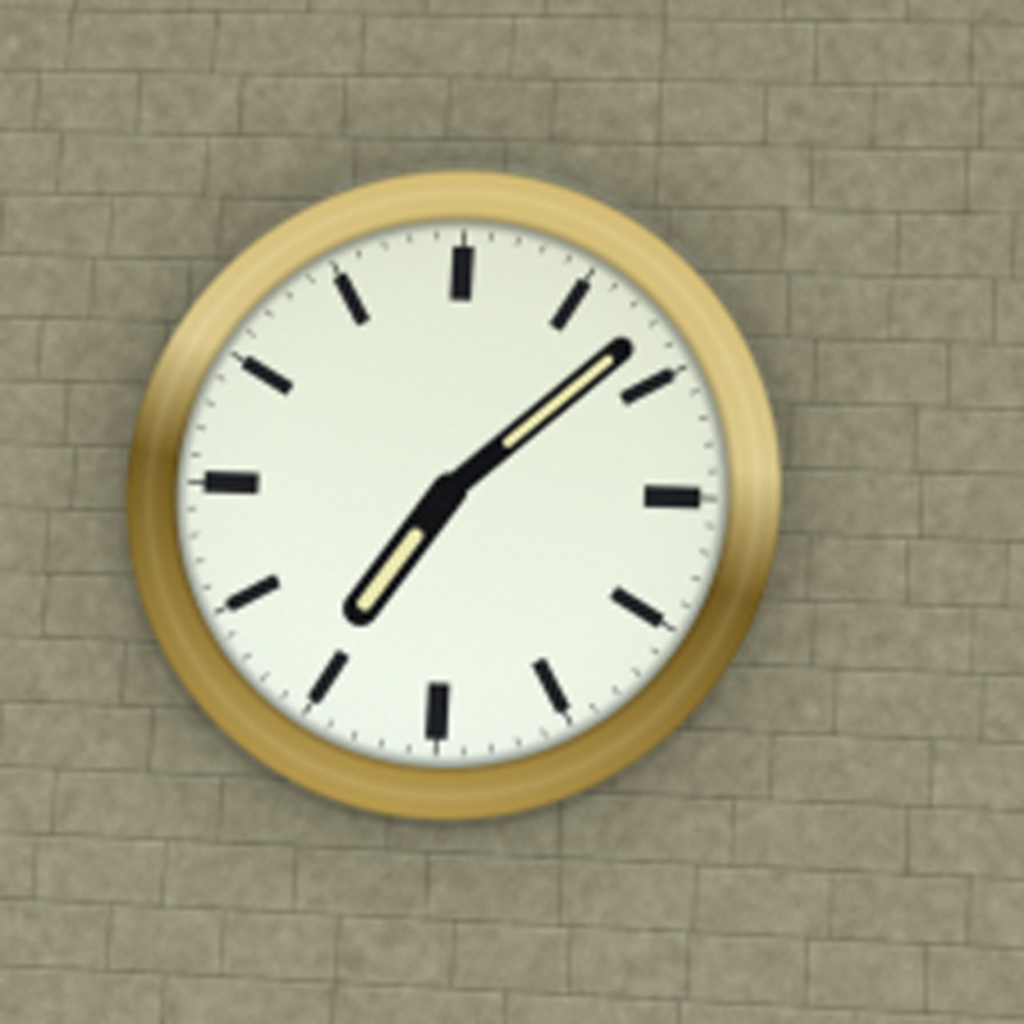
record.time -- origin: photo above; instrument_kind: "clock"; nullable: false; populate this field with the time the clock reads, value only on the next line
7:08
